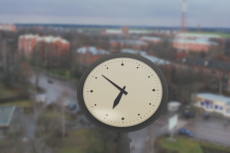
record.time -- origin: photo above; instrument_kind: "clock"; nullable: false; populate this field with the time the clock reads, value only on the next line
6:52
